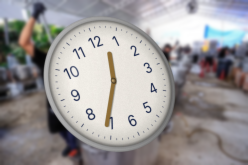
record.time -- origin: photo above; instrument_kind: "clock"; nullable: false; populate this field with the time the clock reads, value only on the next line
12:36
